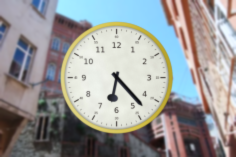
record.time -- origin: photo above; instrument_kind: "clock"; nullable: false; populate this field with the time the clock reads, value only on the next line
6:23
